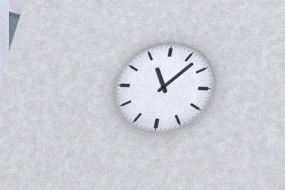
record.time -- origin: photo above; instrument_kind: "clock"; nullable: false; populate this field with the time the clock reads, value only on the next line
11:07
